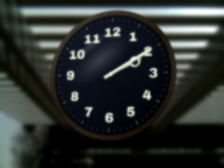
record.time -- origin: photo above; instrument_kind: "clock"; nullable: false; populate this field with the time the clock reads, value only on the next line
2:10
